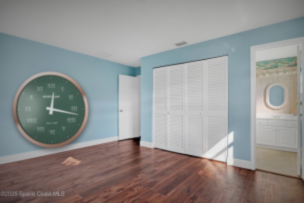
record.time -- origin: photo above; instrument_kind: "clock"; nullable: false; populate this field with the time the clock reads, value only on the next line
12:17
